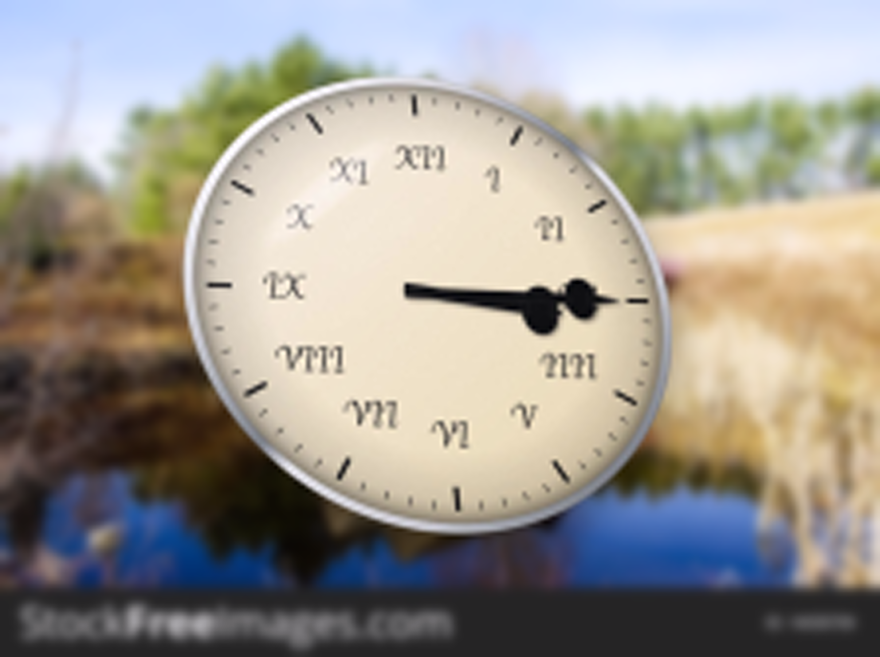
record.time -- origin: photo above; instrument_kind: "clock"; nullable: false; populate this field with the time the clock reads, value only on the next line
3:15
